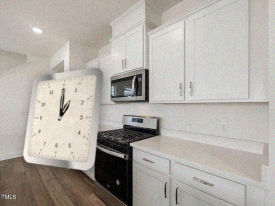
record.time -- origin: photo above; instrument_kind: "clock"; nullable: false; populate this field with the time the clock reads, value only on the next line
1:00
